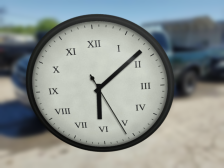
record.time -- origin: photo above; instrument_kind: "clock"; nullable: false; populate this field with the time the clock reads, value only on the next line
6:08:26
